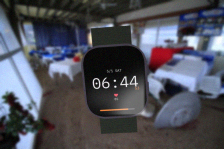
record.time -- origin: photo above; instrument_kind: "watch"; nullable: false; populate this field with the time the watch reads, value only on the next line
6:44
